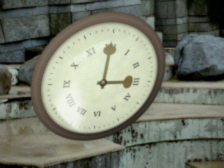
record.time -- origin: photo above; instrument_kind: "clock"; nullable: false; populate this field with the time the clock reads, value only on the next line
3:00
